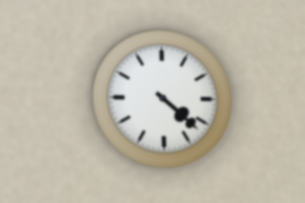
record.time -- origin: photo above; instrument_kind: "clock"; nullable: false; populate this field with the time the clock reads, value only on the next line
4:22
